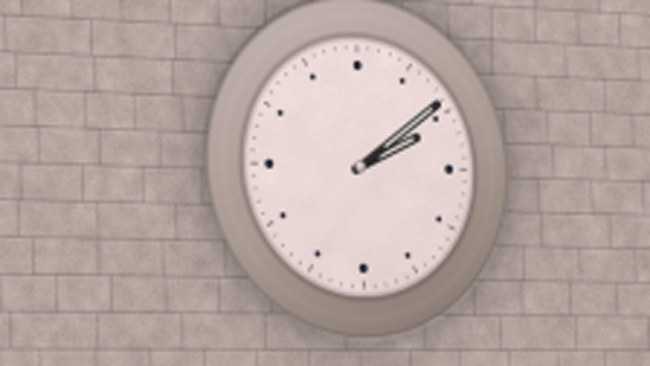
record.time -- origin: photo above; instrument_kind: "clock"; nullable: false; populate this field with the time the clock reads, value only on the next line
2:09
